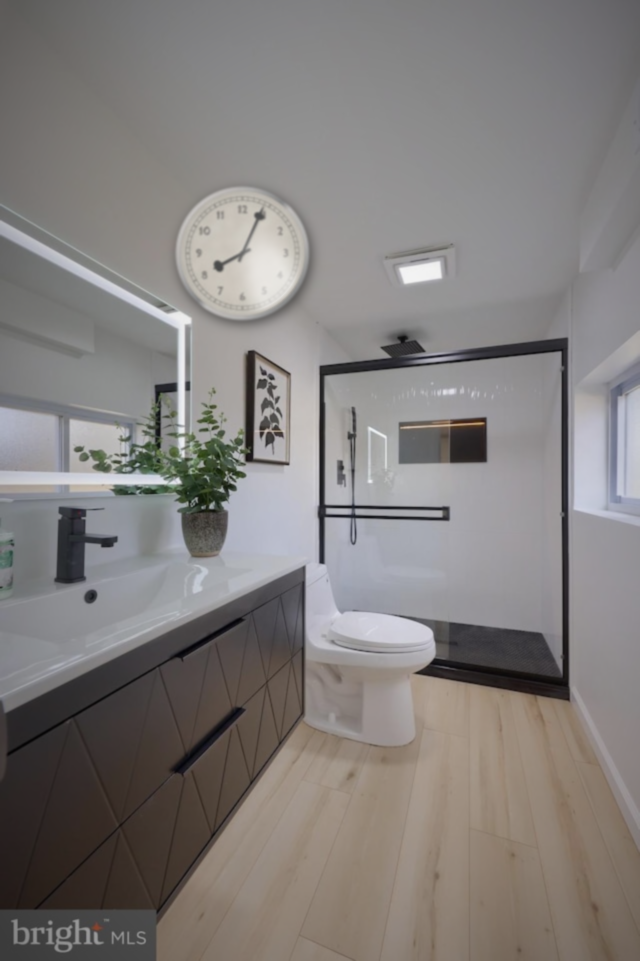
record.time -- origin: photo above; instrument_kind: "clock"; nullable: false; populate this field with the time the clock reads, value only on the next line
8:04
